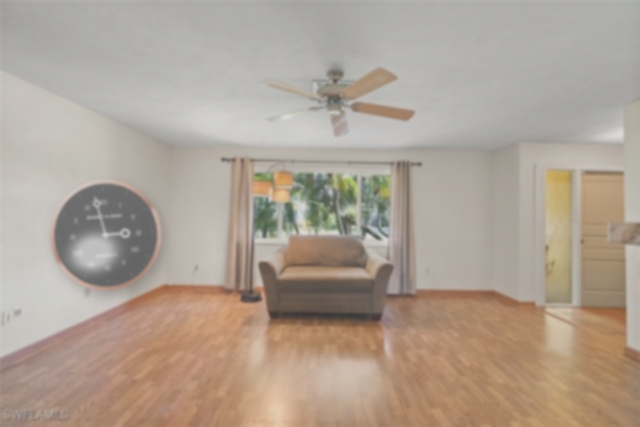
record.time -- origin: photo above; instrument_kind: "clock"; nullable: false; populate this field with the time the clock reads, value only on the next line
2:58
